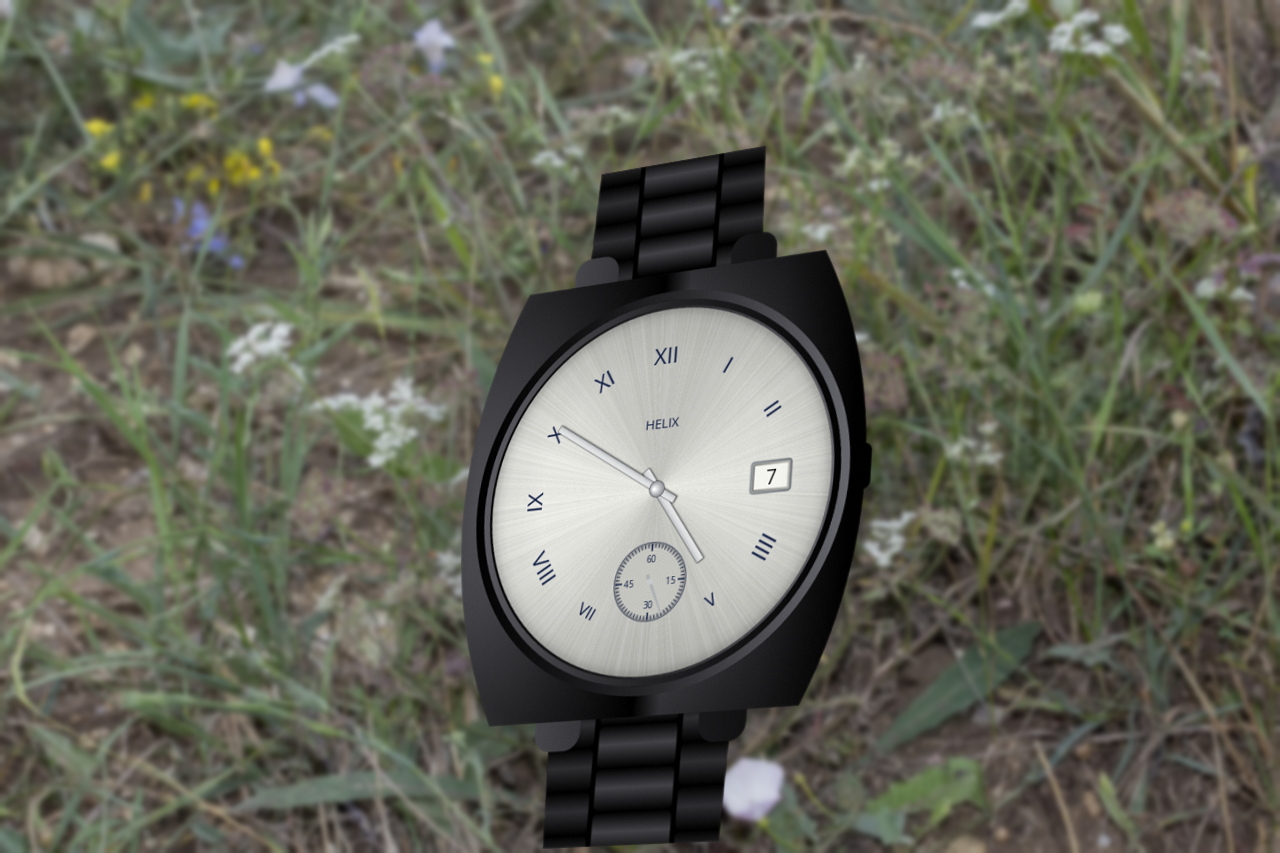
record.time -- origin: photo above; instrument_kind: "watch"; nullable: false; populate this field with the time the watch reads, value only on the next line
4:50:26
